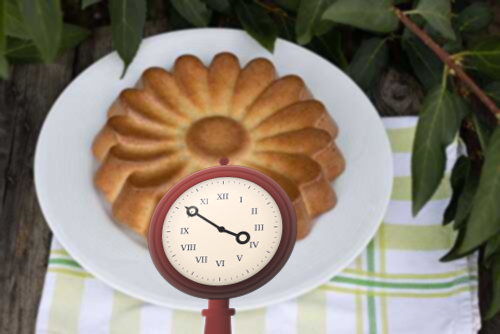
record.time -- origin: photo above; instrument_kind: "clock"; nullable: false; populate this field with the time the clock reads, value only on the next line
3:51
